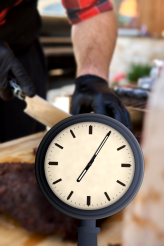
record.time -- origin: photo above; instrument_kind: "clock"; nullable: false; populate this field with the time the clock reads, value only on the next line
7:05
